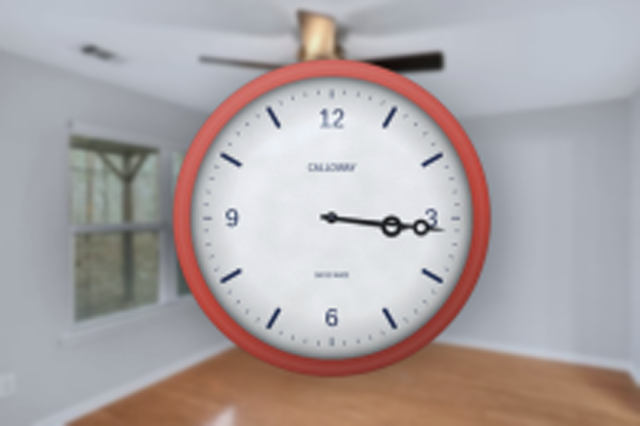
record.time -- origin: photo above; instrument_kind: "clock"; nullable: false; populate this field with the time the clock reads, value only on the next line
3:16
